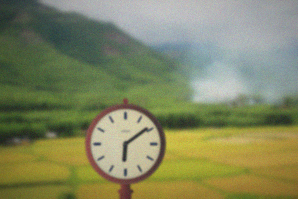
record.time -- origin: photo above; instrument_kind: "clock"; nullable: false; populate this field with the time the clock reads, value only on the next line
6:09
